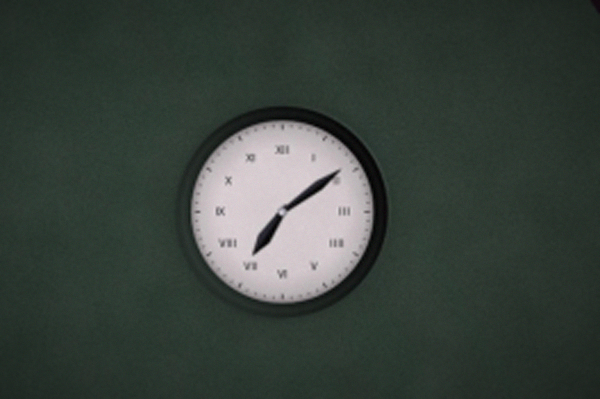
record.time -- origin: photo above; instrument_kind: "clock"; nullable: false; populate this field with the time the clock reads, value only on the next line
7:09
